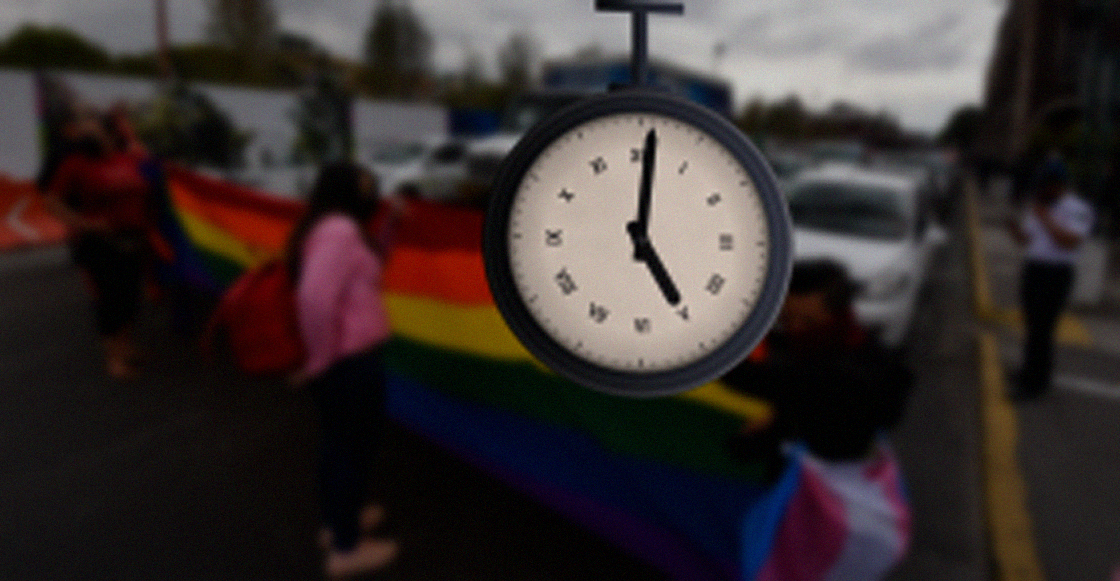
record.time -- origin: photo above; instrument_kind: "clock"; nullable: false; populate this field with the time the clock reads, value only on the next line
5:01
